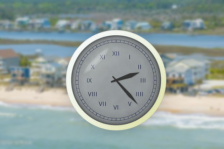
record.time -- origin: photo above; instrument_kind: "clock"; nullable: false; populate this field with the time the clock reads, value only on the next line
2:23
